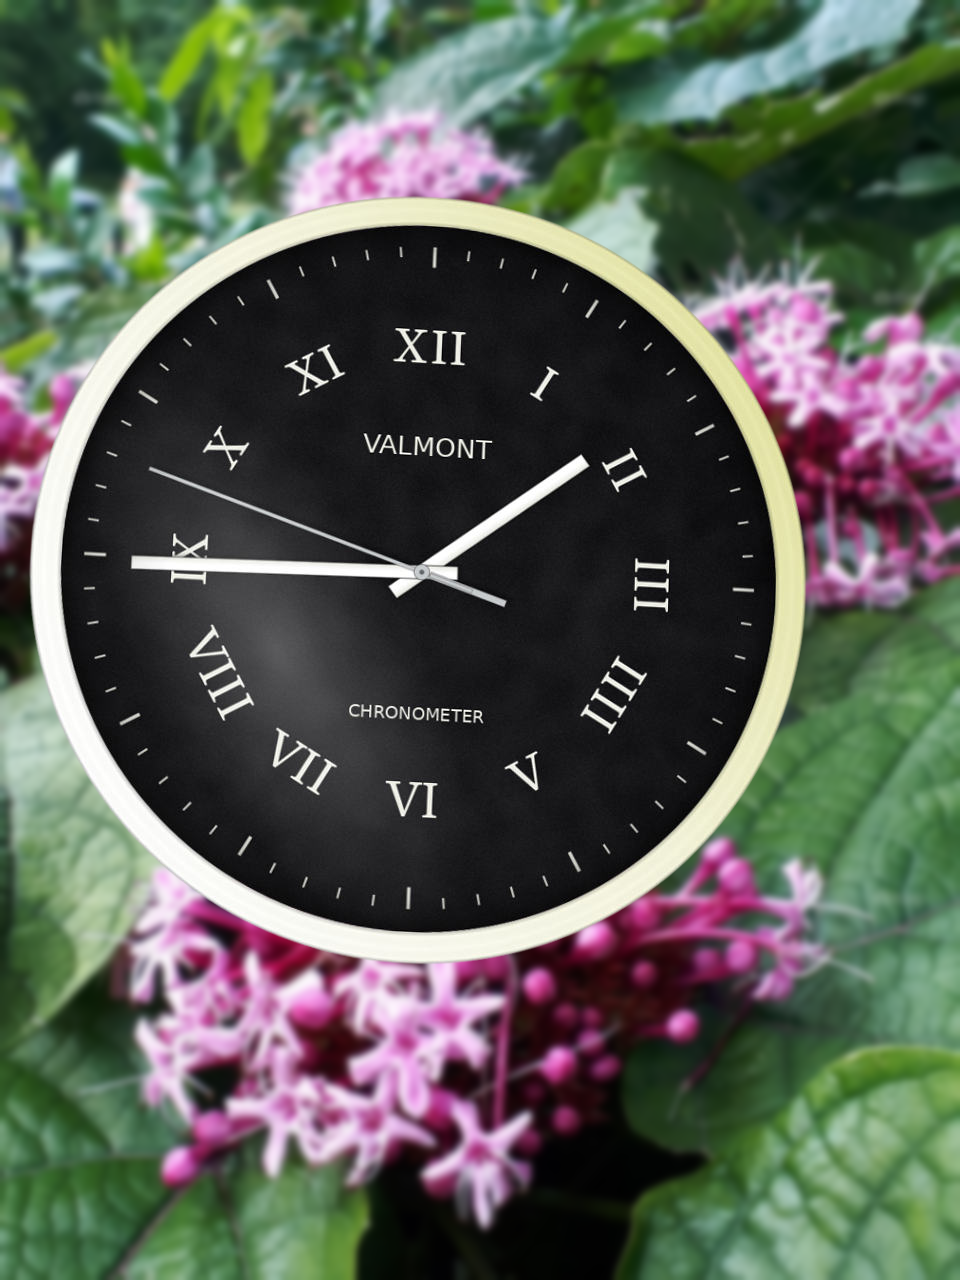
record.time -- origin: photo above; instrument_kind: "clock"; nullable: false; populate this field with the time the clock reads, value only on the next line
1:44:48
